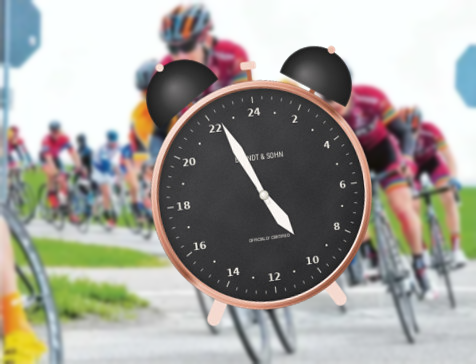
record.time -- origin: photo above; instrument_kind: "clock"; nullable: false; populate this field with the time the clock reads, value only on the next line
9:56
